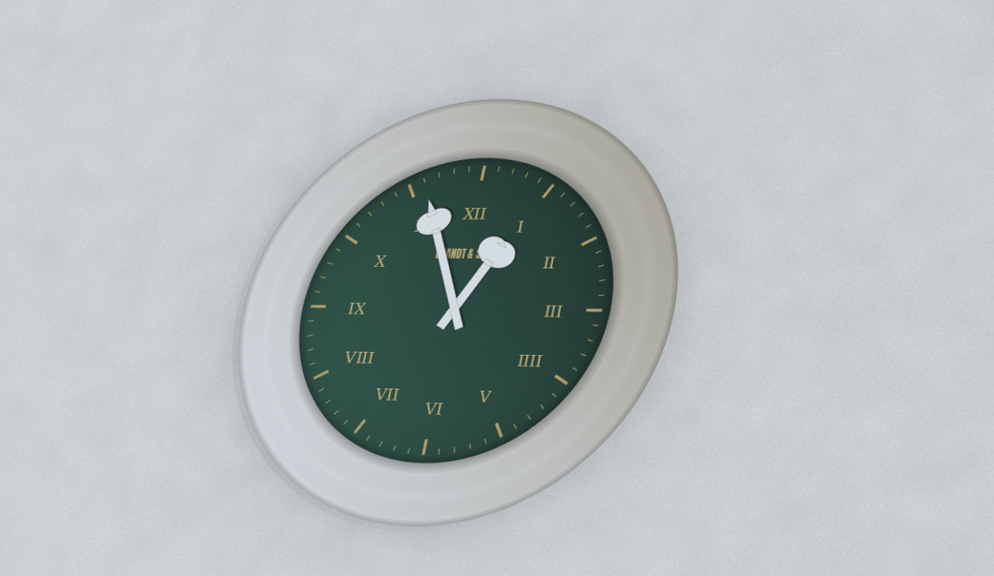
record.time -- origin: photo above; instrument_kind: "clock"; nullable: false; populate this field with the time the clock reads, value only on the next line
12:56
